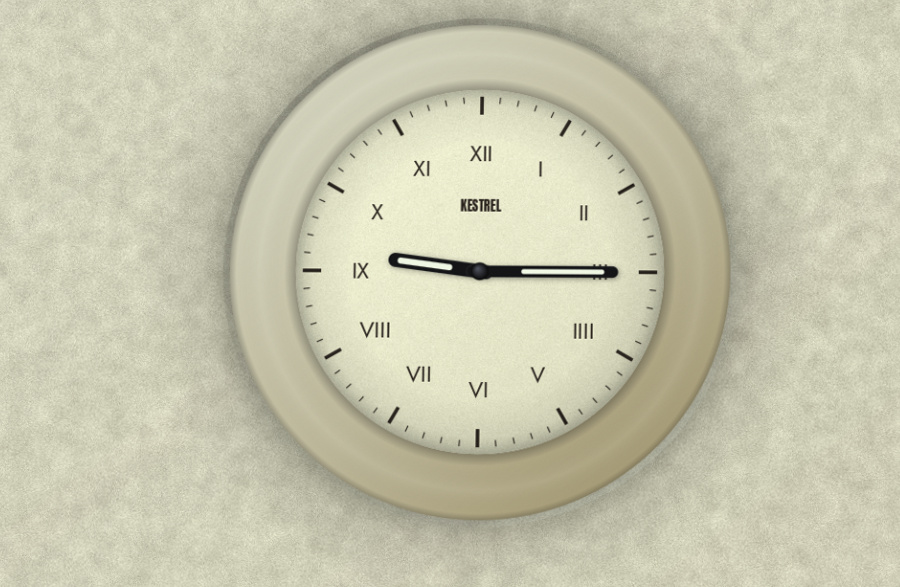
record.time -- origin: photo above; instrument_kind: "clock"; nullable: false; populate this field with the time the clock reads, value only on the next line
9:15
